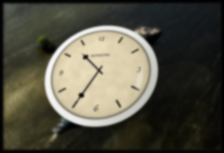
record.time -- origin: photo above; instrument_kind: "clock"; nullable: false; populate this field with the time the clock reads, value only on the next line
10:35
